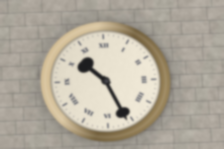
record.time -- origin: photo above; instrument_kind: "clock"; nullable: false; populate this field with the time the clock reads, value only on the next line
10:26
